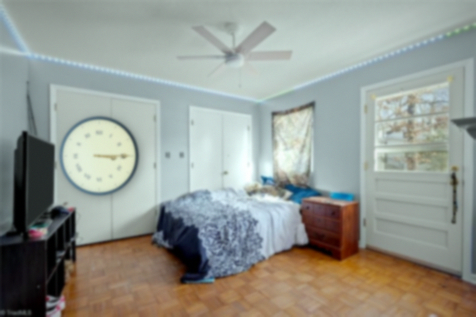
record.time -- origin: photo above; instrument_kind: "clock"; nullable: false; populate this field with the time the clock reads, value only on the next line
3:15
